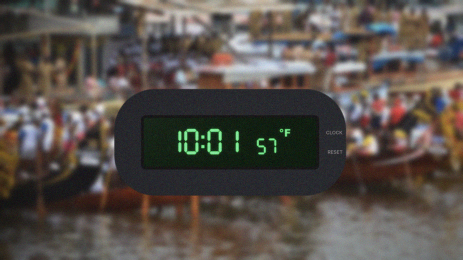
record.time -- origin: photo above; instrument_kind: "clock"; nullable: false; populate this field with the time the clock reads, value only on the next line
10:01
